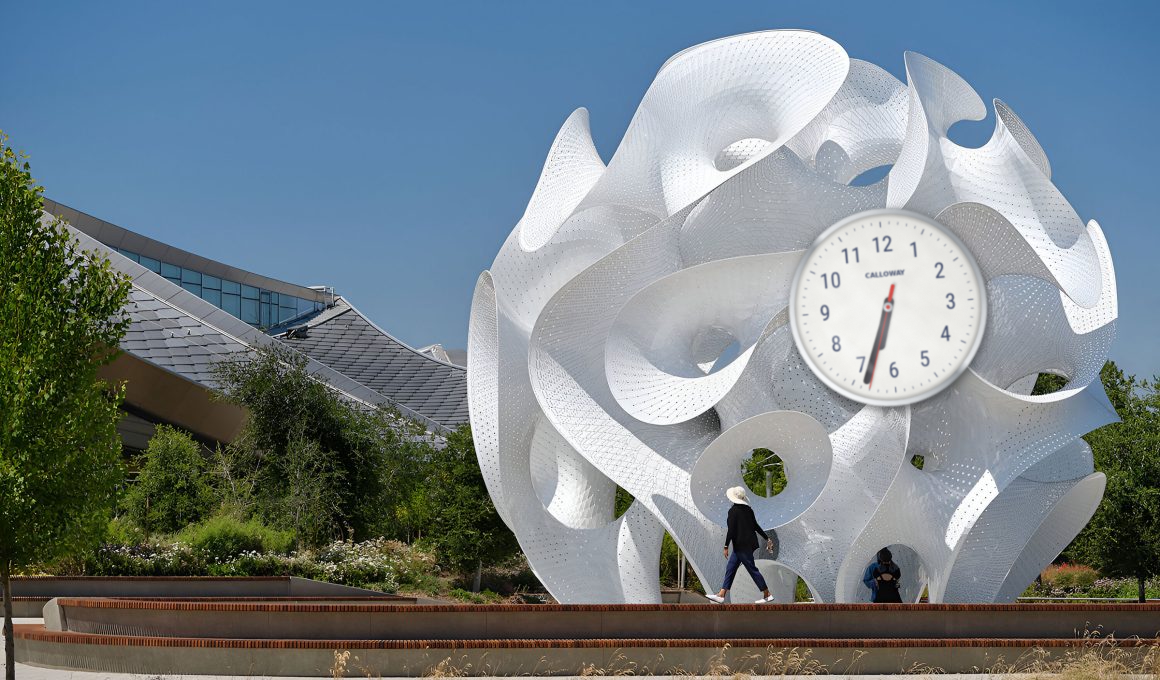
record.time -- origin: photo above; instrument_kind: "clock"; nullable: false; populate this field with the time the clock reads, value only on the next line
6:33:33
